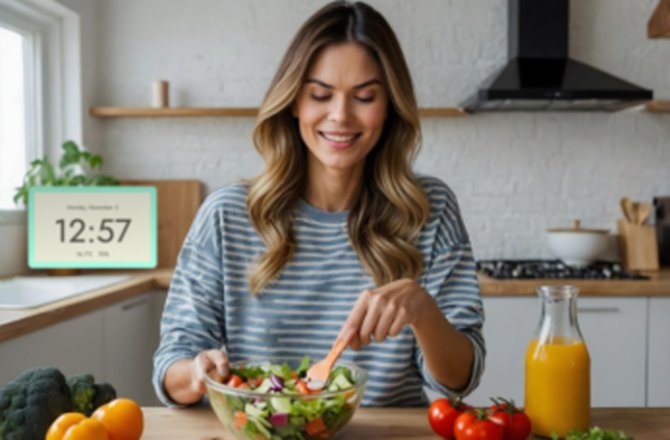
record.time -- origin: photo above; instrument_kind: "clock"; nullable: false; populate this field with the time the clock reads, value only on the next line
12:57
